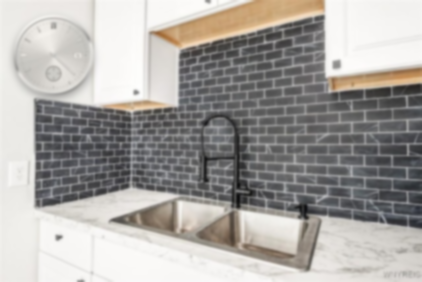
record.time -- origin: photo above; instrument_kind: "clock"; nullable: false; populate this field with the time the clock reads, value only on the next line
4:22
